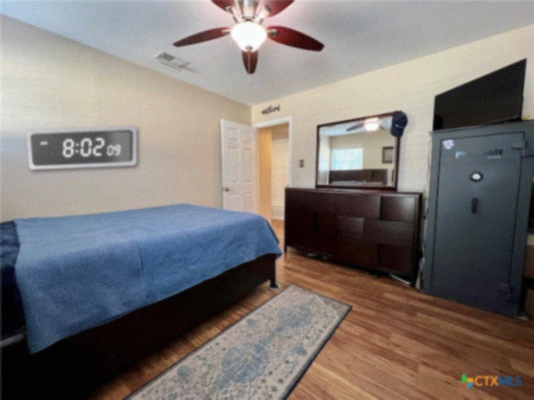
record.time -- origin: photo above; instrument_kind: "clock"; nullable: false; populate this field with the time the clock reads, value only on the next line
8:02
